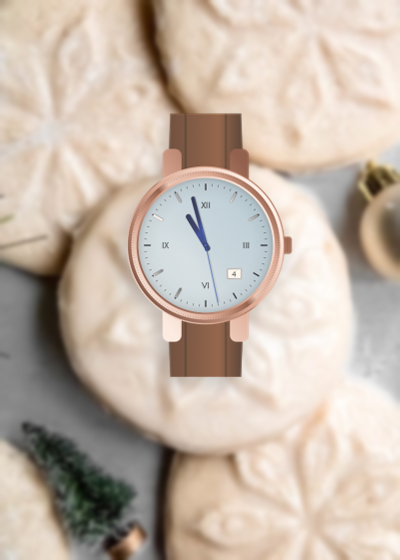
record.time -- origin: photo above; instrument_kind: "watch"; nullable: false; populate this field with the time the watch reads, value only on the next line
10:57:28
